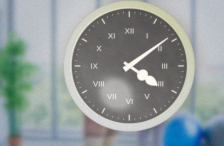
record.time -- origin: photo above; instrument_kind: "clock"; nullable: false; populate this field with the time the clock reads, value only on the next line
4:09
